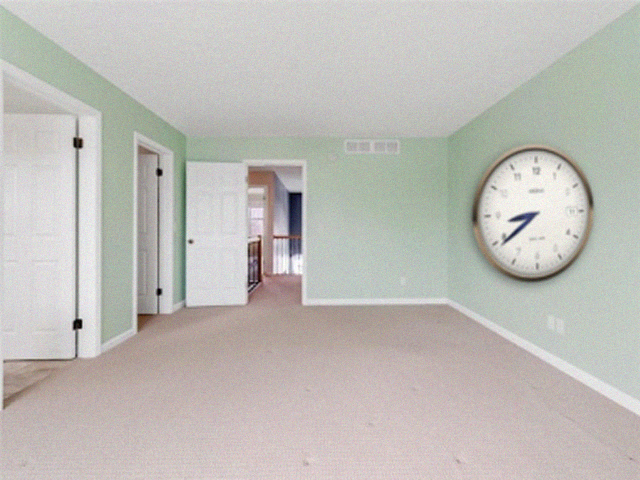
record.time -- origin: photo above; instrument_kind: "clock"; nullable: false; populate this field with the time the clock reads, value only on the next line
8:39
